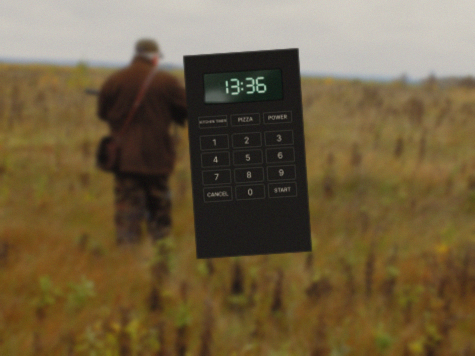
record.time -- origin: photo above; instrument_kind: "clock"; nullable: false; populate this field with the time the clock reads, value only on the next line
13:36
